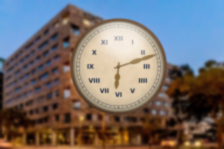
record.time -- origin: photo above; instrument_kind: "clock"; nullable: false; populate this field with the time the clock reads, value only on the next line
6:12
